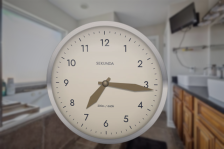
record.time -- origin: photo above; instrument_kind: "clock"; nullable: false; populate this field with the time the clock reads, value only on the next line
7:16
